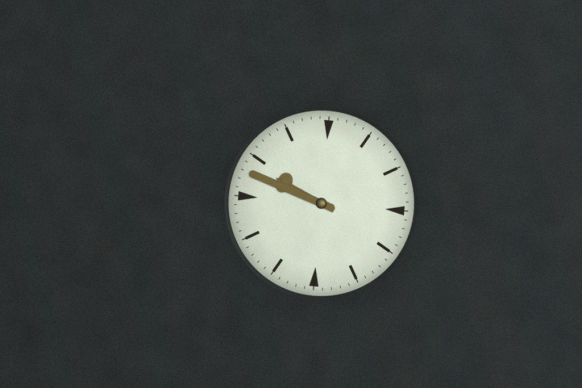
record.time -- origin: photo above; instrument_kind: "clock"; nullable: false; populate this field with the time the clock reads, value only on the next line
9:48
